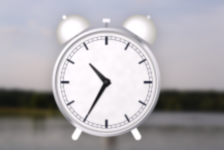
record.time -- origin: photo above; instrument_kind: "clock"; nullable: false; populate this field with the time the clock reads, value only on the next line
10:35
